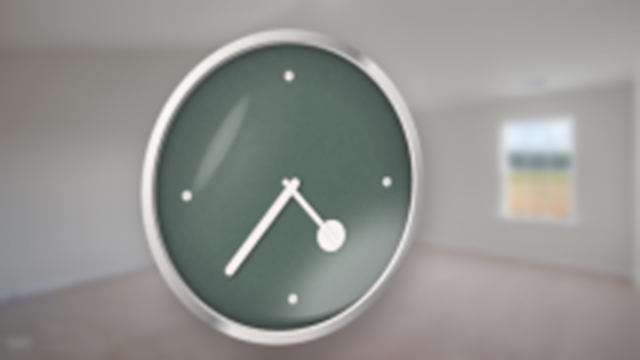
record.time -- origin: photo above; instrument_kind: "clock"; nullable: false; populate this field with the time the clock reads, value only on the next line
4:37
